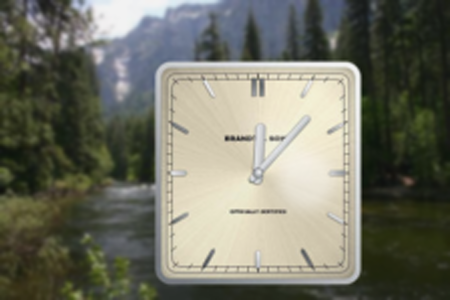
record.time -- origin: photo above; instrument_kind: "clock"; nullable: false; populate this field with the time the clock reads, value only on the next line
12:07
